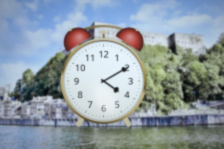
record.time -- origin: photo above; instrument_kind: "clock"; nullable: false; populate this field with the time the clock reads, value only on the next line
4:10
